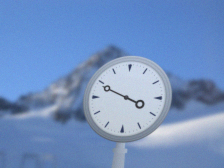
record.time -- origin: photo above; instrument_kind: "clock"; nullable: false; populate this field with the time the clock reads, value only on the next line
3:49
